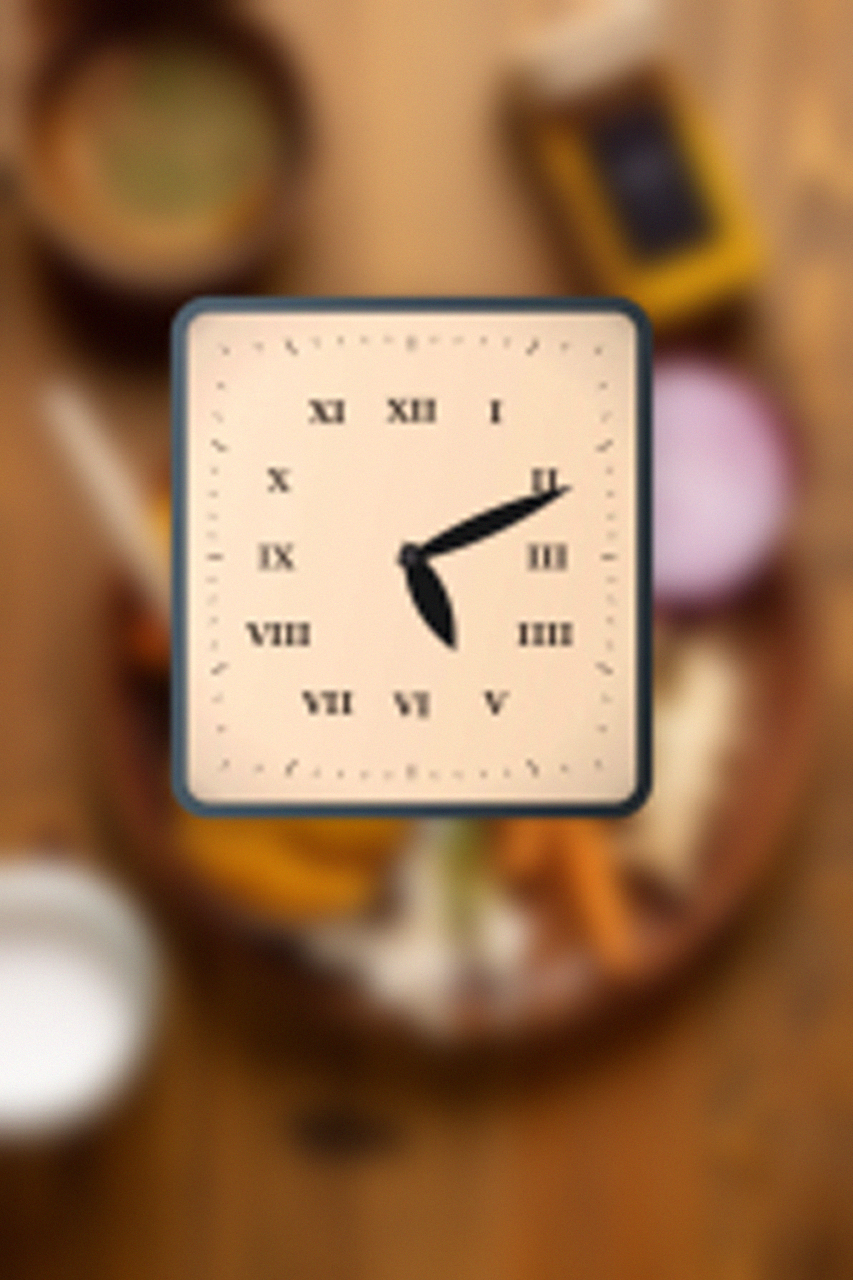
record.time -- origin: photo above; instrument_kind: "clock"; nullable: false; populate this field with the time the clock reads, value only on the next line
5:11
